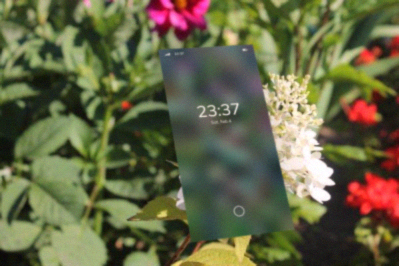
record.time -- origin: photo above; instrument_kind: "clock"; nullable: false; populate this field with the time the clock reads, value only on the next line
23:37
